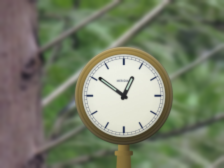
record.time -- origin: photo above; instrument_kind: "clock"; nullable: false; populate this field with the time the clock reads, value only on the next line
12:51
